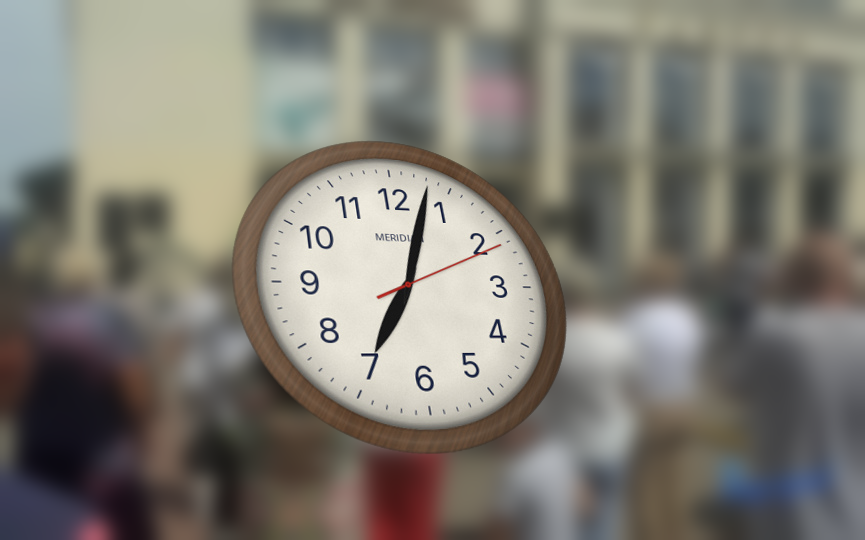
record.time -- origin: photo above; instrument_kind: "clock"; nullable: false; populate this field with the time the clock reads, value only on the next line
7:03:11
